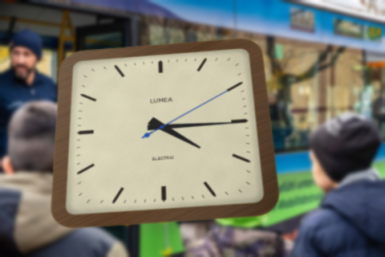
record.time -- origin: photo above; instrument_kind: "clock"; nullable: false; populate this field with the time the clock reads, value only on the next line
4:15:10
